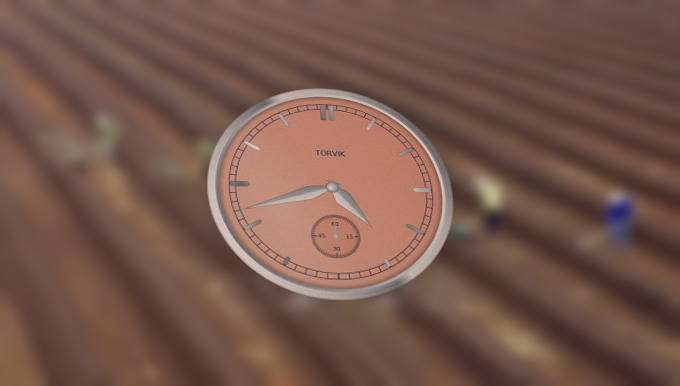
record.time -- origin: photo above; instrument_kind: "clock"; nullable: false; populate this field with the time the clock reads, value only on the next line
4:42
